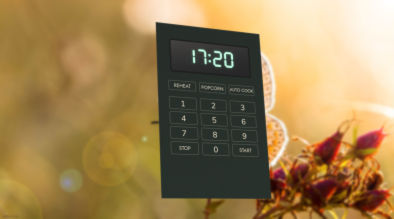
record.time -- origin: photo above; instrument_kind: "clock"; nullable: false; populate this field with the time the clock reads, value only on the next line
17:20
